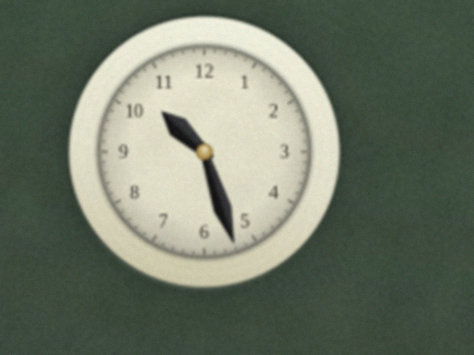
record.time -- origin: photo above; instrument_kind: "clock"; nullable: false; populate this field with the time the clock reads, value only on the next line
10:27
